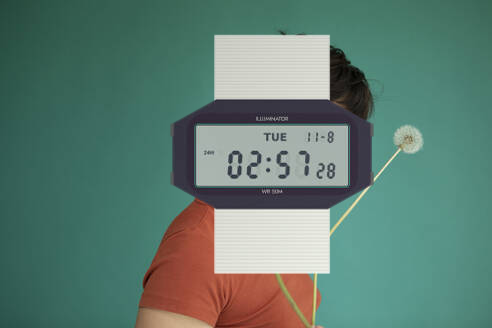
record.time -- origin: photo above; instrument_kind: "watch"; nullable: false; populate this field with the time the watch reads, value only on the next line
2:57:28
